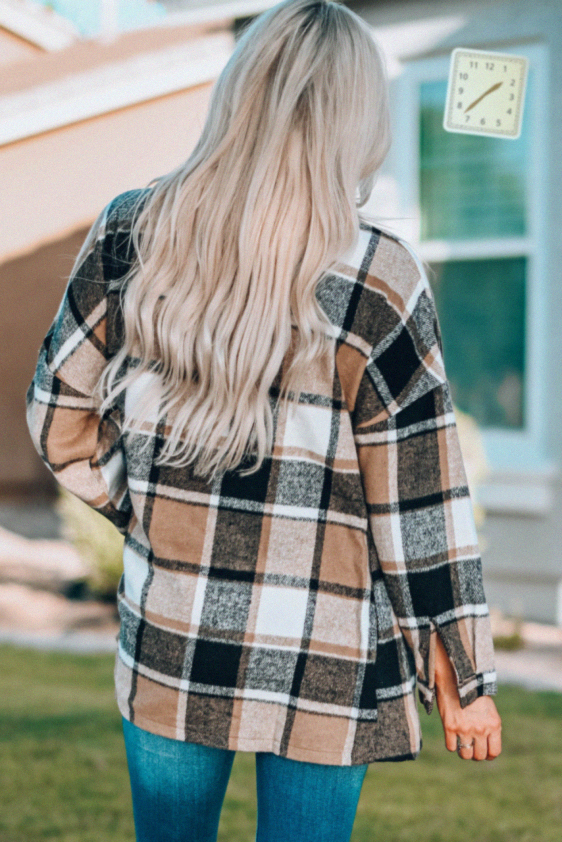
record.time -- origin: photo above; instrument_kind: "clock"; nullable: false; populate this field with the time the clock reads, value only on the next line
1:37
